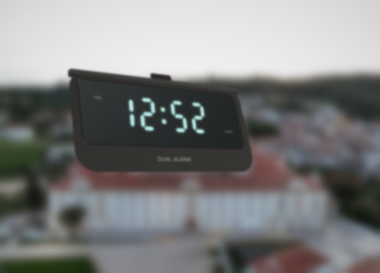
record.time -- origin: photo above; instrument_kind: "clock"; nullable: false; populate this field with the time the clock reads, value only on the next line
12:52
